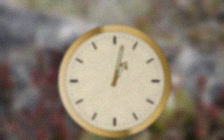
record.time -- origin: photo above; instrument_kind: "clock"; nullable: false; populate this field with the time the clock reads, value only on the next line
1:02
